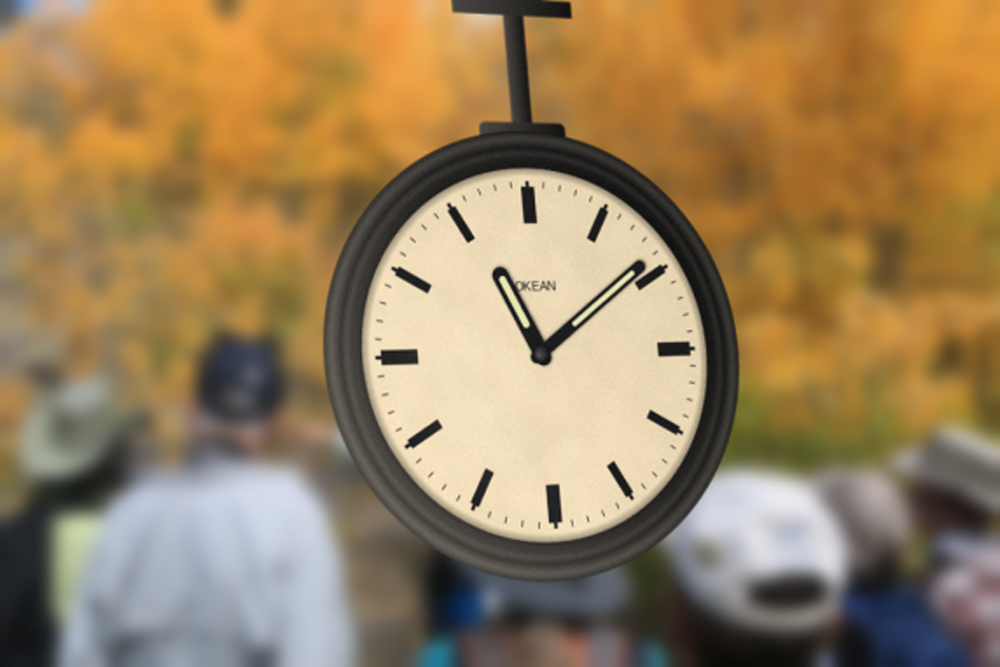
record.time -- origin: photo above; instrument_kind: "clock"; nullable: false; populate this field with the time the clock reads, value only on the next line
11:09
